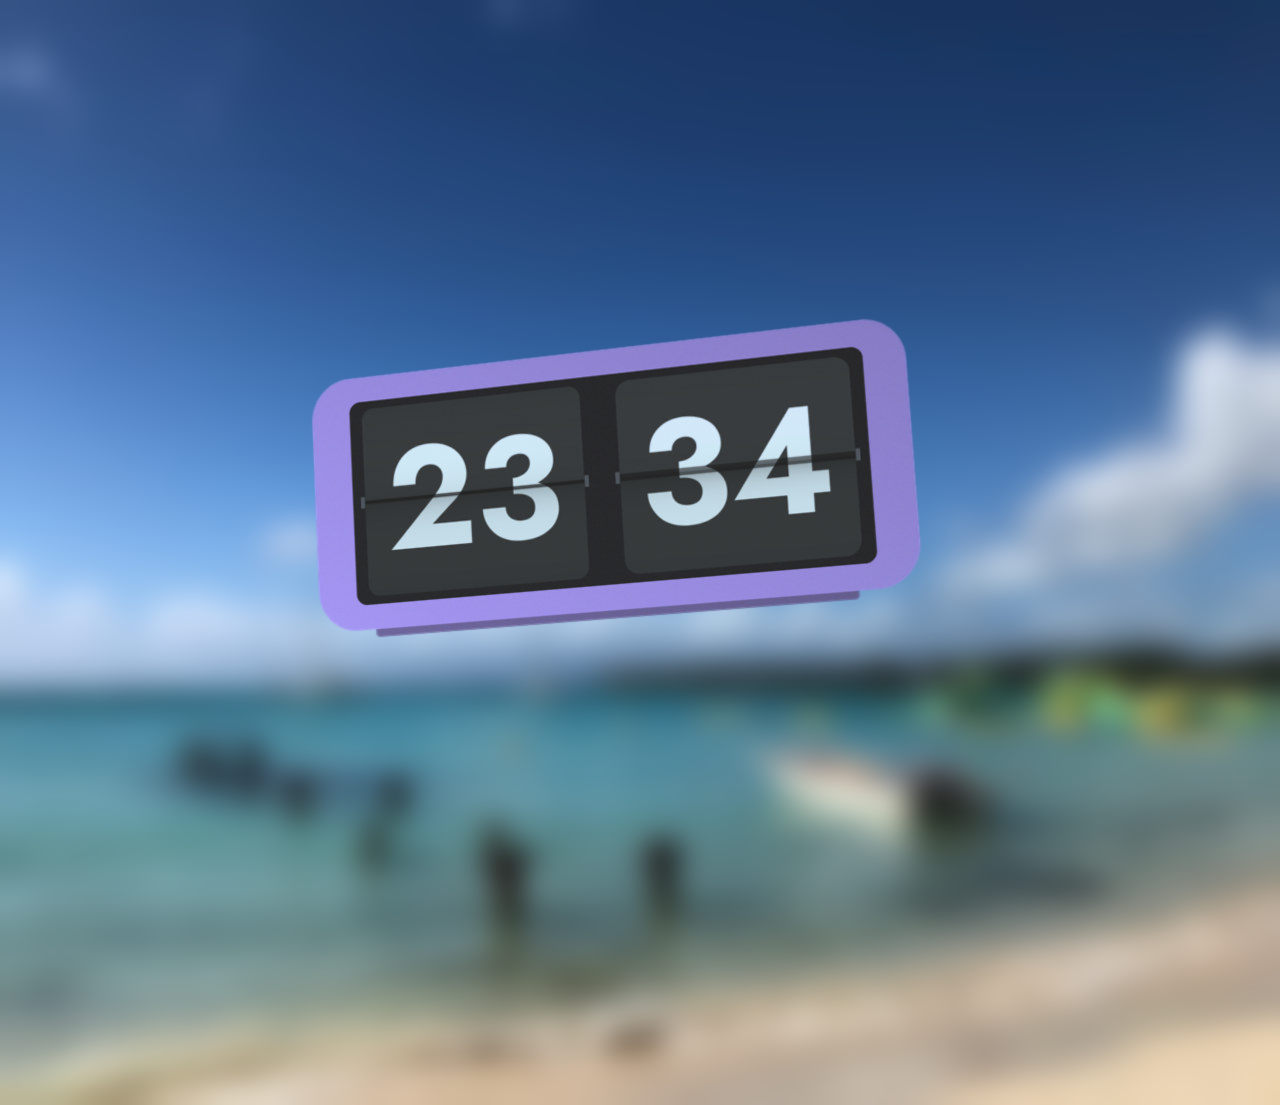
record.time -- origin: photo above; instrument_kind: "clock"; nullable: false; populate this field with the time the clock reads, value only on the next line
23:34
